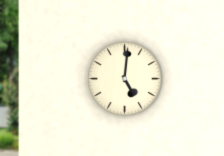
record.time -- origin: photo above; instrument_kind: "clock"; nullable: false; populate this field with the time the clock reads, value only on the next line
5:01
